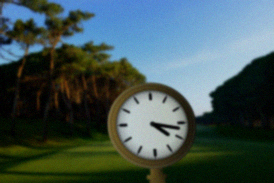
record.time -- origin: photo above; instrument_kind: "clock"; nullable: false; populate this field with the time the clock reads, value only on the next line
4:17
